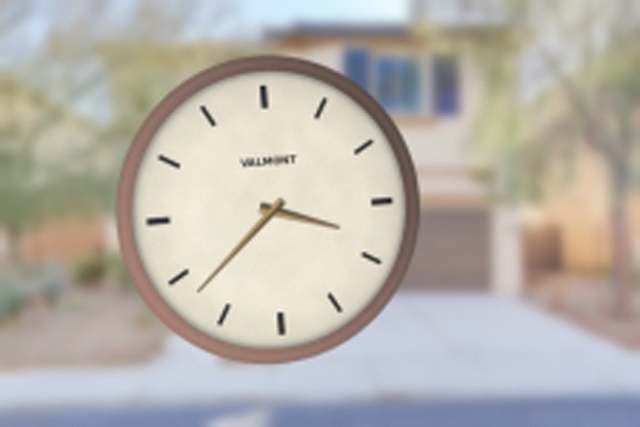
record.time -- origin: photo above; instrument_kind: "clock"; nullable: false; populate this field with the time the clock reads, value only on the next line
3:38
